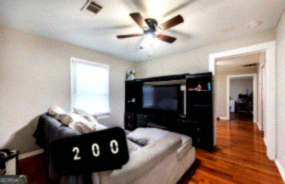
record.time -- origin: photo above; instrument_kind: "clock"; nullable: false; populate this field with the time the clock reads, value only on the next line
2:00
